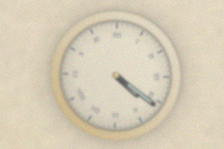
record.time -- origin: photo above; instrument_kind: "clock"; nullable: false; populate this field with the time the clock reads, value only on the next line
4:21
